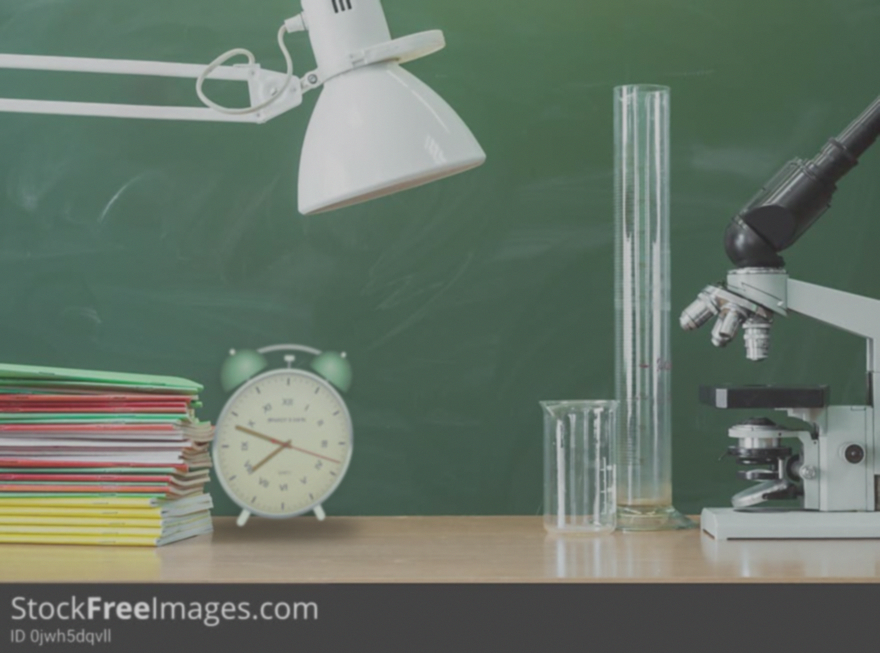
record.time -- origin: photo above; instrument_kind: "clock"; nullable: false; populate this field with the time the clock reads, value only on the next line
7:48:18
